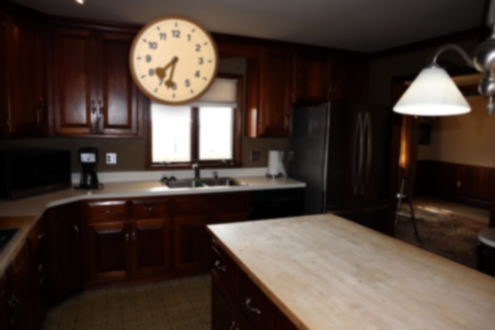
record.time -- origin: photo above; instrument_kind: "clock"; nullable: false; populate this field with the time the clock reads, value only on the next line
7:32
